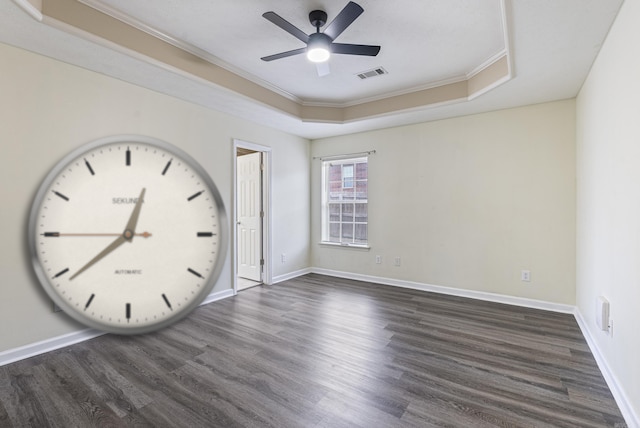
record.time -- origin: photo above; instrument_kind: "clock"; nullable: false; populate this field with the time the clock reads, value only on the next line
12:38:45
